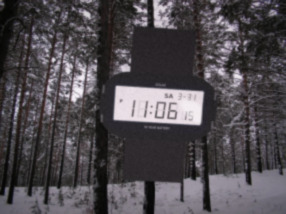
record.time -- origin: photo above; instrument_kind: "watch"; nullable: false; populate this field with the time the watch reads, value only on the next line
11:06
